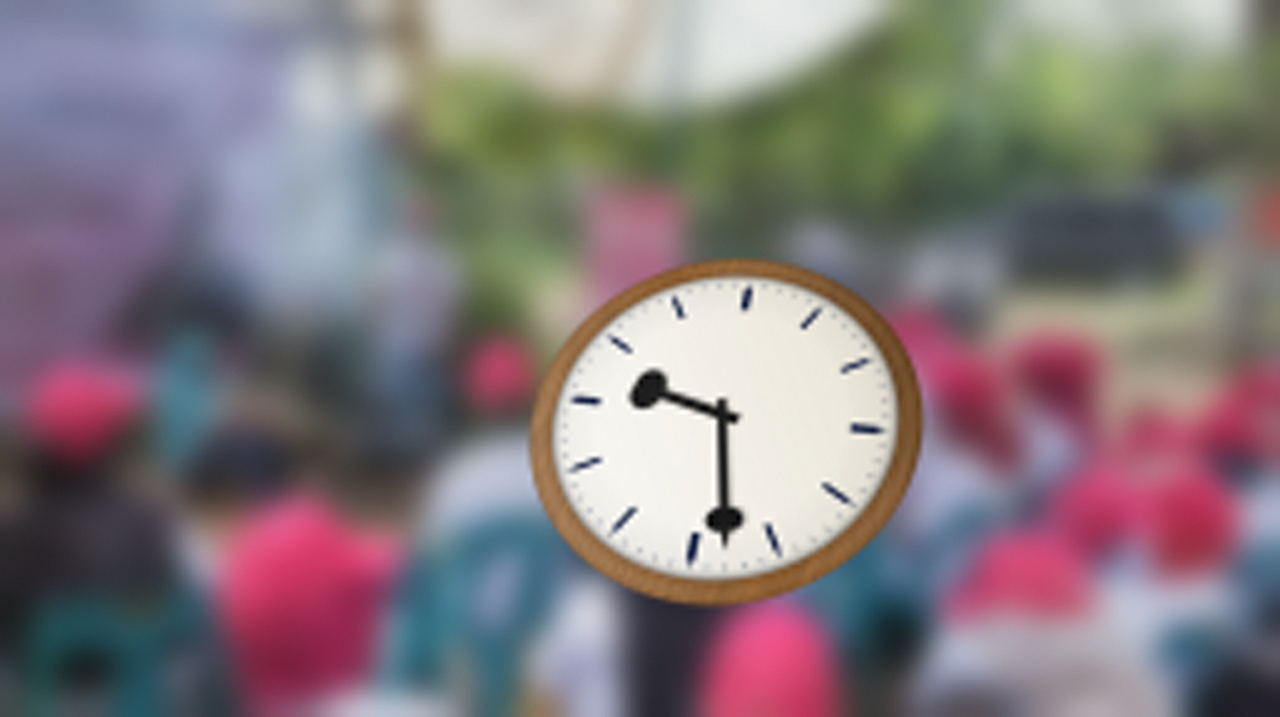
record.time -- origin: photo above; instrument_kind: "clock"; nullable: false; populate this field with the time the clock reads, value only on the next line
9:28
